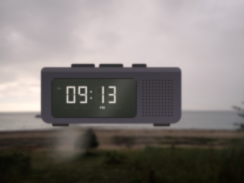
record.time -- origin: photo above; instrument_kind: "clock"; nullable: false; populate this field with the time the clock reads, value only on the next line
9:13
